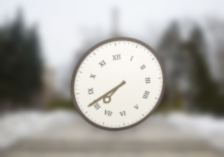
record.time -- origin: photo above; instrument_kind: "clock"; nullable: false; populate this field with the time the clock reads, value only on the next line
7:41
